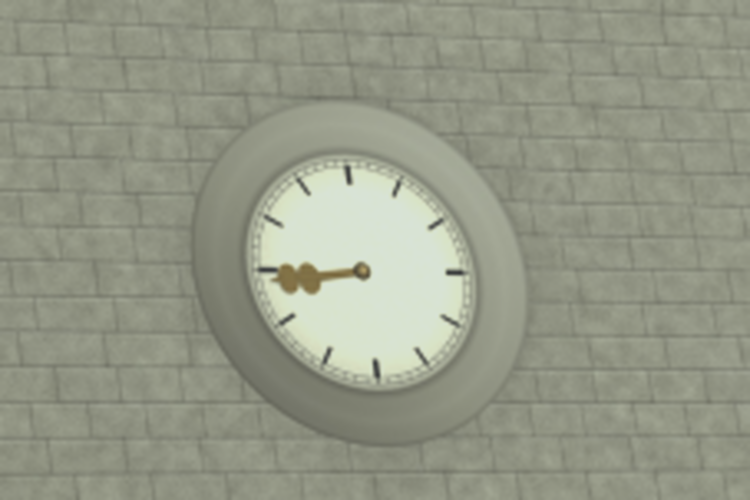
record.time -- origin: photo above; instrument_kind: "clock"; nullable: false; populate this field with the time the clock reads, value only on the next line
8:44
